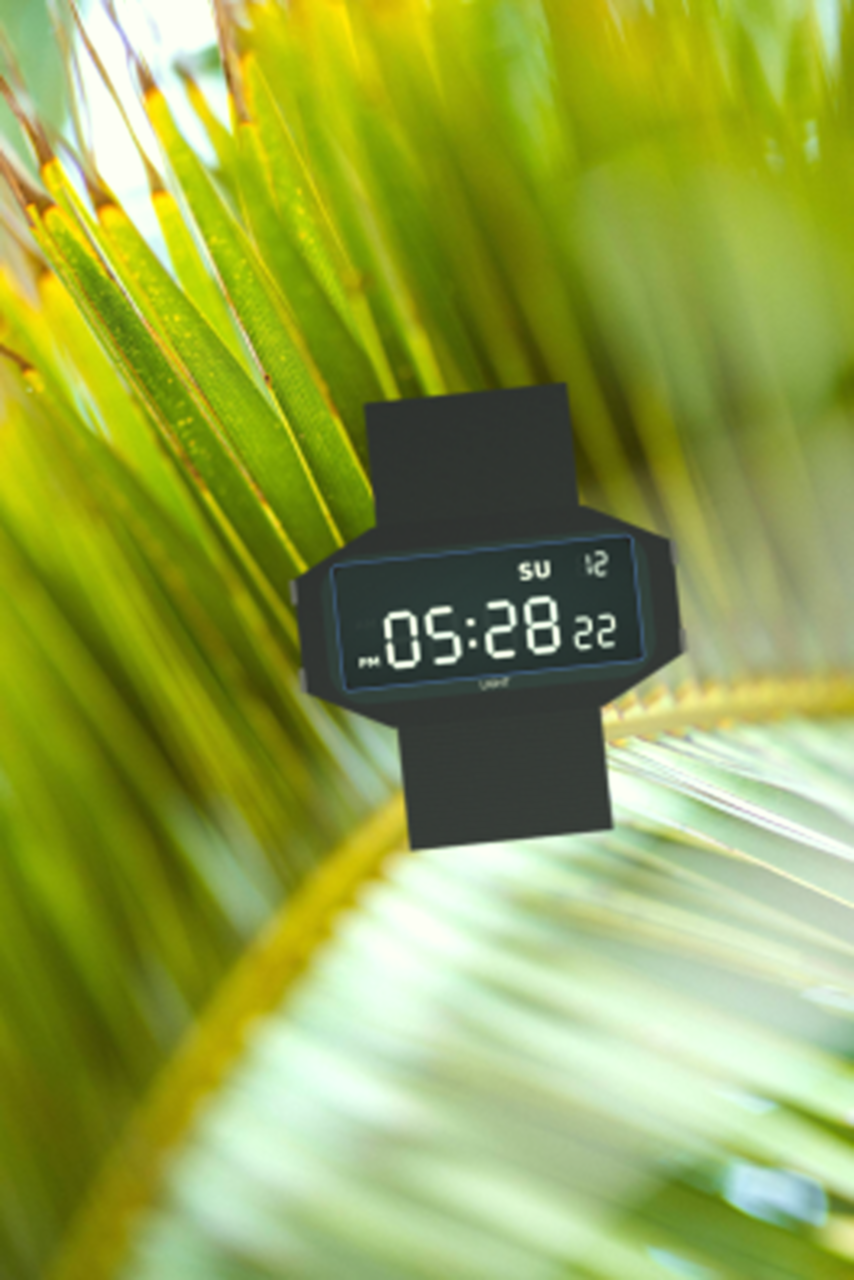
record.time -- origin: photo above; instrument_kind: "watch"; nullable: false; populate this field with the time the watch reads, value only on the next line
5:28:22
